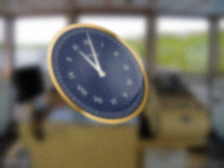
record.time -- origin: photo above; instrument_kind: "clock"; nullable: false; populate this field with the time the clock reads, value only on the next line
11:01
